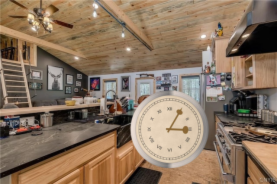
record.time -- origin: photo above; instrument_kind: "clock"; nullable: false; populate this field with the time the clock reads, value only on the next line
3:05
